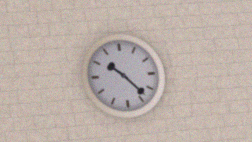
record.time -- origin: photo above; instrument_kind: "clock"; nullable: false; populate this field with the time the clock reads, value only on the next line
10:23
